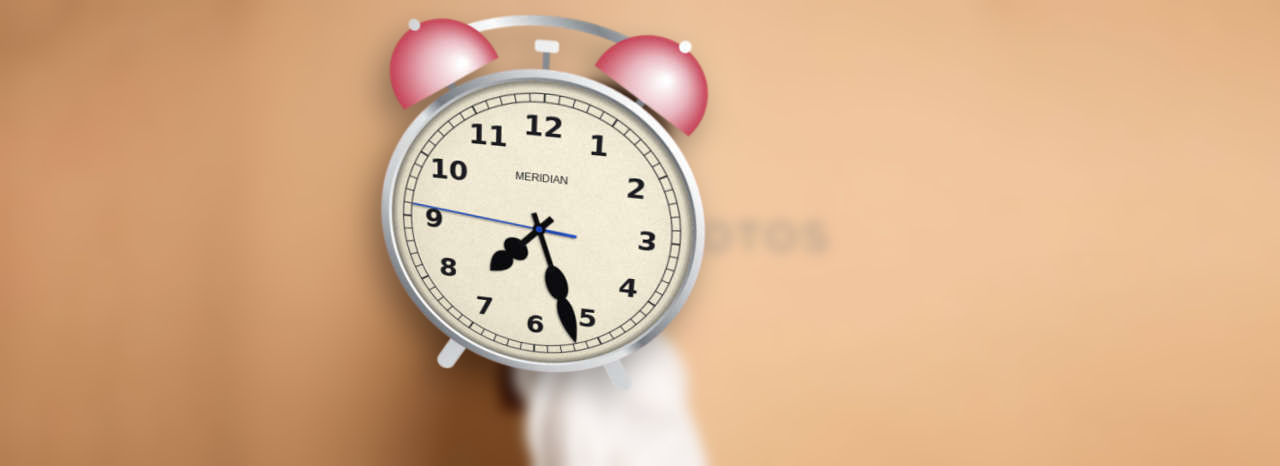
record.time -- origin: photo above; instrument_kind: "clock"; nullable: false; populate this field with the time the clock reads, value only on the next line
7:26:46
